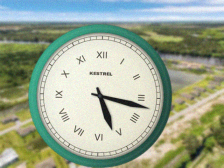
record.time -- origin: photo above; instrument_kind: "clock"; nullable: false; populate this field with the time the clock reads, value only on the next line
5:17
